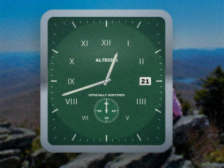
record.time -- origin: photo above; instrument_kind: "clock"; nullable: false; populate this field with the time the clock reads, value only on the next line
12:42
